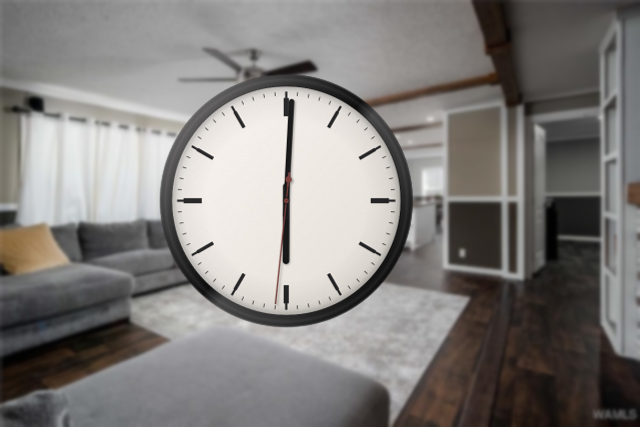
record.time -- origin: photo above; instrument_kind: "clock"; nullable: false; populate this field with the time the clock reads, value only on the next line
6:00:31
